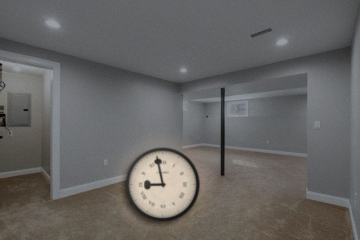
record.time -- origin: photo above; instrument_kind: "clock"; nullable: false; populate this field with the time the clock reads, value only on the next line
8:58
